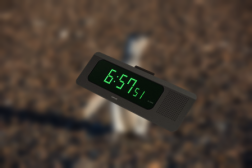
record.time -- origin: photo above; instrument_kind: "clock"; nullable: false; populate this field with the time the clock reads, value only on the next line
6:57:51
